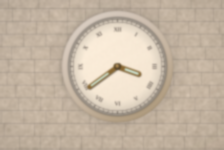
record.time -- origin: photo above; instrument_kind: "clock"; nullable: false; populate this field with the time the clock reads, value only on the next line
3:39
